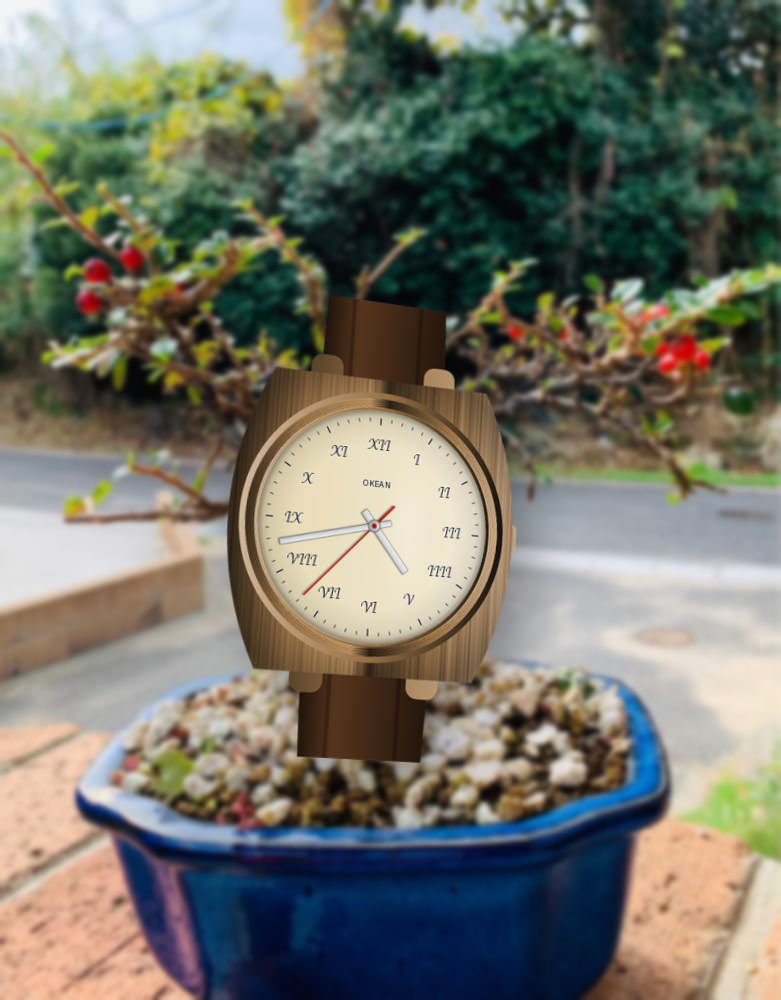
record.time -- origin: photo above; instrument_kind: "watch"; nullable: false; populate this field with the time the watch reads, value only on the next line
4:42:37
